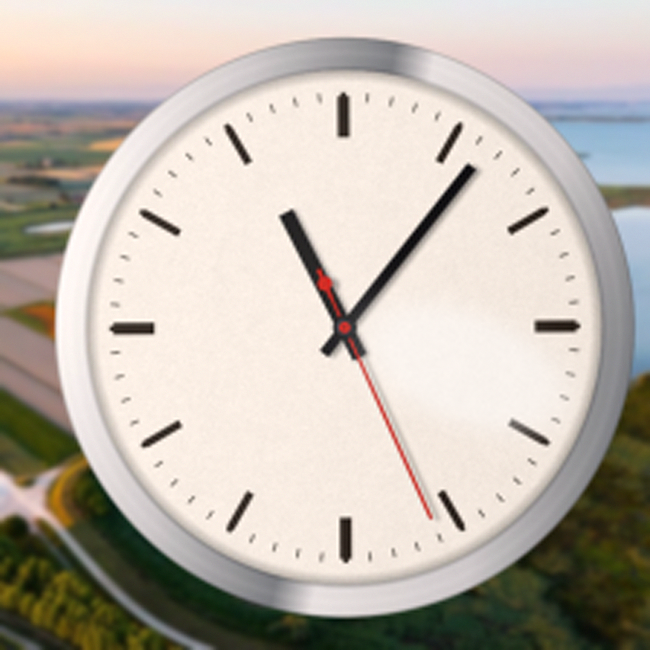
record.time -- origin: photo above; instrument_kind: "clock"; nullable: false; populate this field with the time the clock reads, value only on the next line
11:06:26
